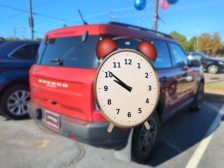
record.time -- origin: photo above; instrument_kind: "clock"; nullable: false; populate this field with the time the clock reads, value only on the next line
9:51
